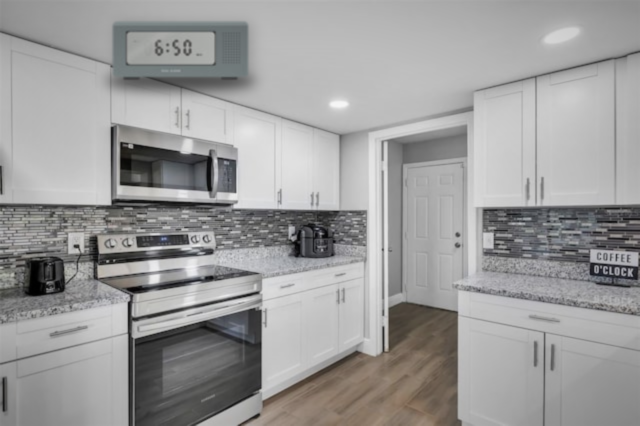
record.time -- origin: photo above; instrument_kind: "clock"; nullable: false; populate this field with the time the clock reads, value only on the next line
6:50
